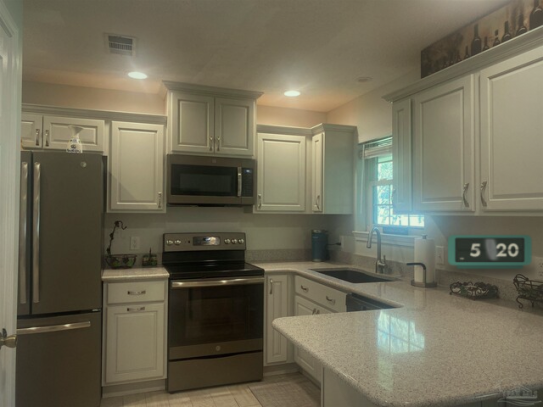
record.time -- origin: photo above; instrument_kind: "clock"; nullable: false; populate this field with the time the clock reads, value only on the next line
5:20
